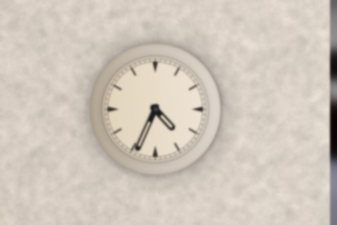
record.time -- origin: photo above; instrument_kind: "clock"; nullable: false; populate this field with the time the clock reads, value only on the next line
4:34
